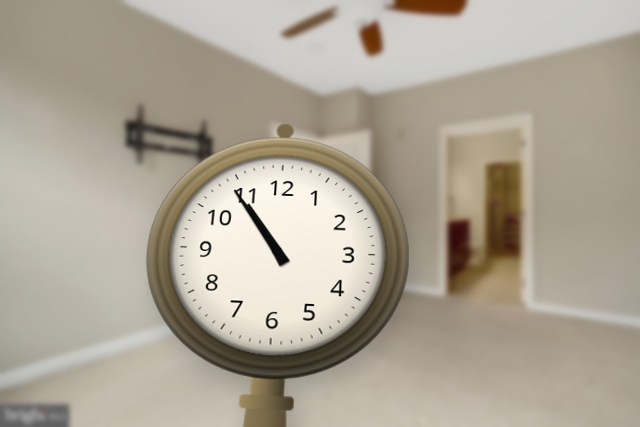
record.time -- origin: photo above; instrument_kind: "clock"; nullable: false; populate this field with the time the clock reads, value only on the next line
10:54
